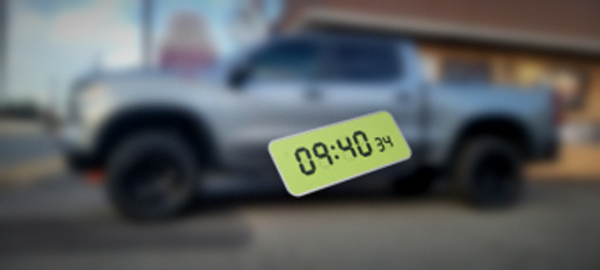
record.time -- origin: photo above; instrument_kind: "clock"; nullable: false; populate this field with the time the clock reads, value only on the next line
9:40:34
